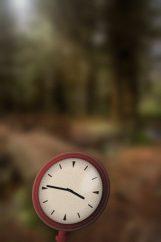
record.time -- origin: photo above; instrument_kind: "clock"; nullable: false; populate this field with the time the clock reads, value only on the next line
3:46
